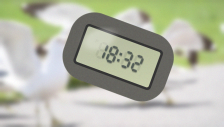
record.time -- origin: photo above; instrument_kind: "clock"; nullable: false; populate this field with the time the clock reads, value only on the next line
18:32
